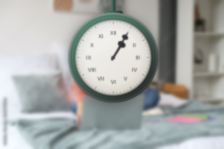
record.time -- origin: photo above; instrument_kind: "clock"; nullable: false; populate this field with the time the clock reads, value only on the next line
1:05
